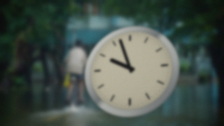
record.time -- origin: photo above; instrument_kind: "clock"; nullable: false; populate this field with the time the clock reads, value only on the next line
9:57
